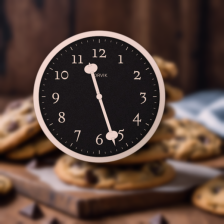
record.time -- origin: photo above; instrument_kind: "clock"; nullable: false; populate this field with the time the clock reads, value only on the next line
11:27
